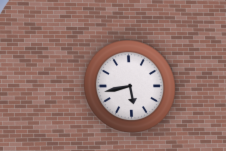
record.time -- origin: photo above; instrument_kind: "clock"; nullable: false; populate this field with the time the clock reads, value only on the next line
5:43
